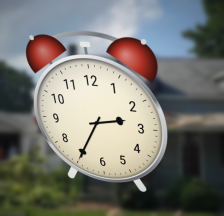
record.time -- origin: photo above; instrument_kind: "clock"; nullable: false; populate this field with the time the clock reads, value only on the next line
2:35
